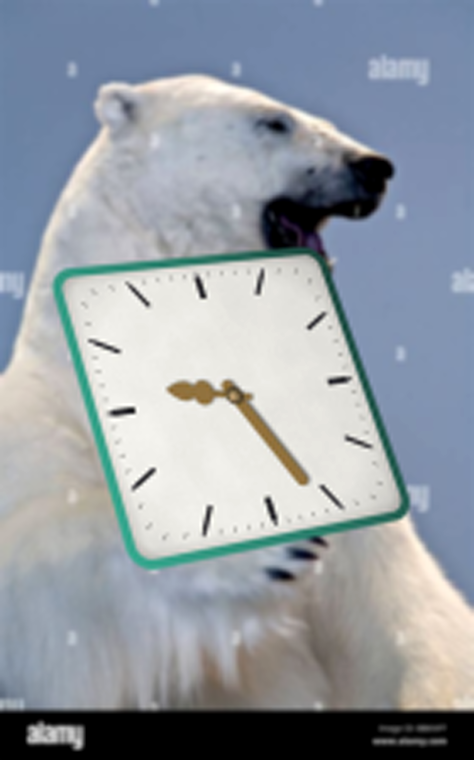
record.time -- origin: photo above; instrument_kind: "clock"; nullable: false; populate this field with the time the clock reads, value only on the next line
9:26
